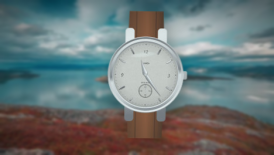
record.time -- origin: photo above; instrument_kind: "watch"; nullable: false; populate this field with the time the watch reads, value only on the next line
11:24
